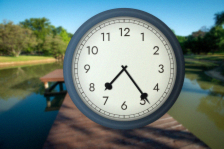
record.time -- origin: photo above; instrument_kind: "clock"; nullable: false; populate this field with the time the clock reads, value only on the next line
7:24
